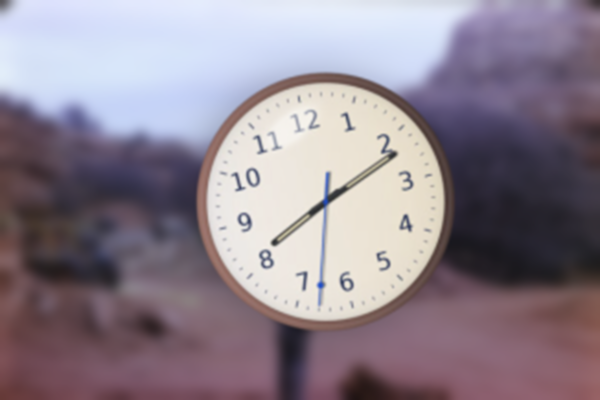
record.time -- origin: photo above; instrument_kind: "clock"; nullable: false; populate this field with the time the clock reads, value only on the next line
8:11:33
